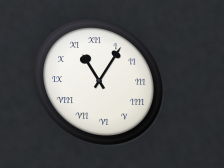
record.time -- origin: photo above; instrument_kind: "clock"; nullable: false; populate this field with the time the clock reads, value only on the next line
11:06
